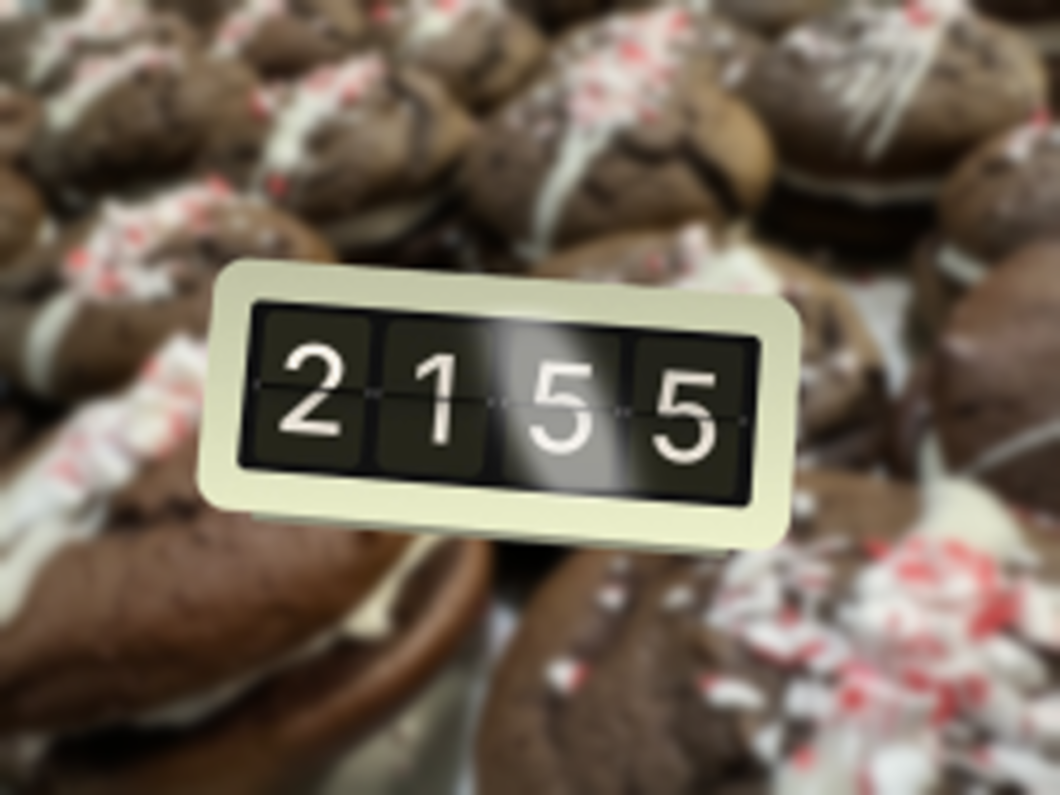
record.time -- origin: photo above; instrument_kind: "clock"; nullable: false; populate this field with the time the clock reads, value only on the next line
21:55
